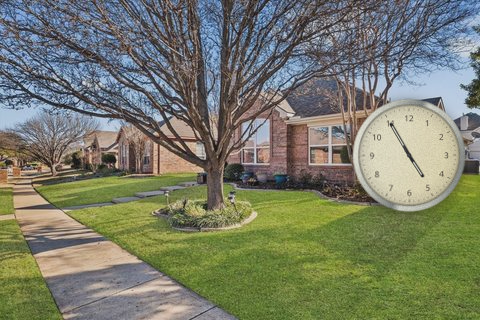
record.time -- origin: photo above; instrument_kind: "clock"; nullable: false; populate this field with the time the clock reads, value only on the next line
4:55
